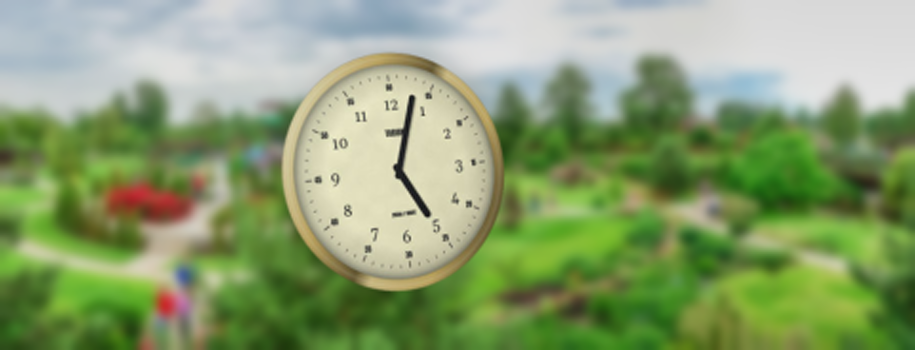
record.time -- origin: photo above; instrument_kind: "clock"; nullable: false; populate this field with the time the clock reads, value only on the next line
5:03
